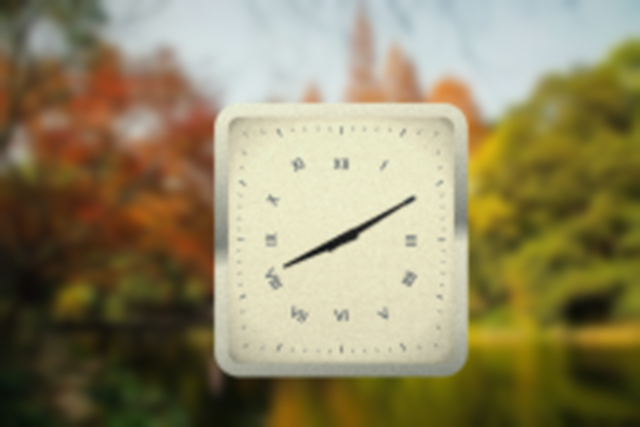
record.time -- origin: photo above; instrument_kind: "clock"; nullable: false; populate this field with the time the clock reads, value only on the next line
8:10
